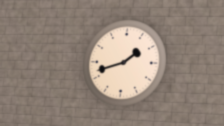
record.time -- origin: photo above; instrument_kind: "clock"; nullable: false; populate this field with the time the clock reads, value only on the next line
1:42
